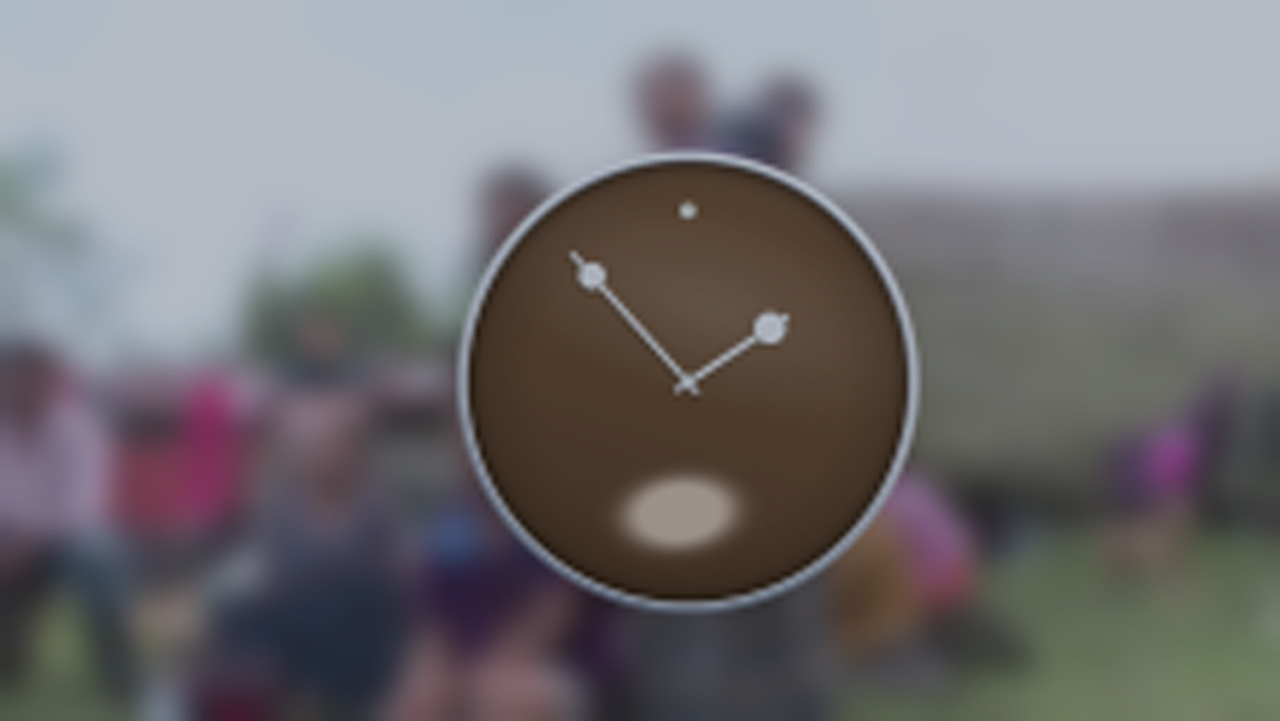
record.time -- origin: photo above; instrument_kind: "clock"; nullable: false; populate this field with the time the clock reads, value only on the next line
1:53
